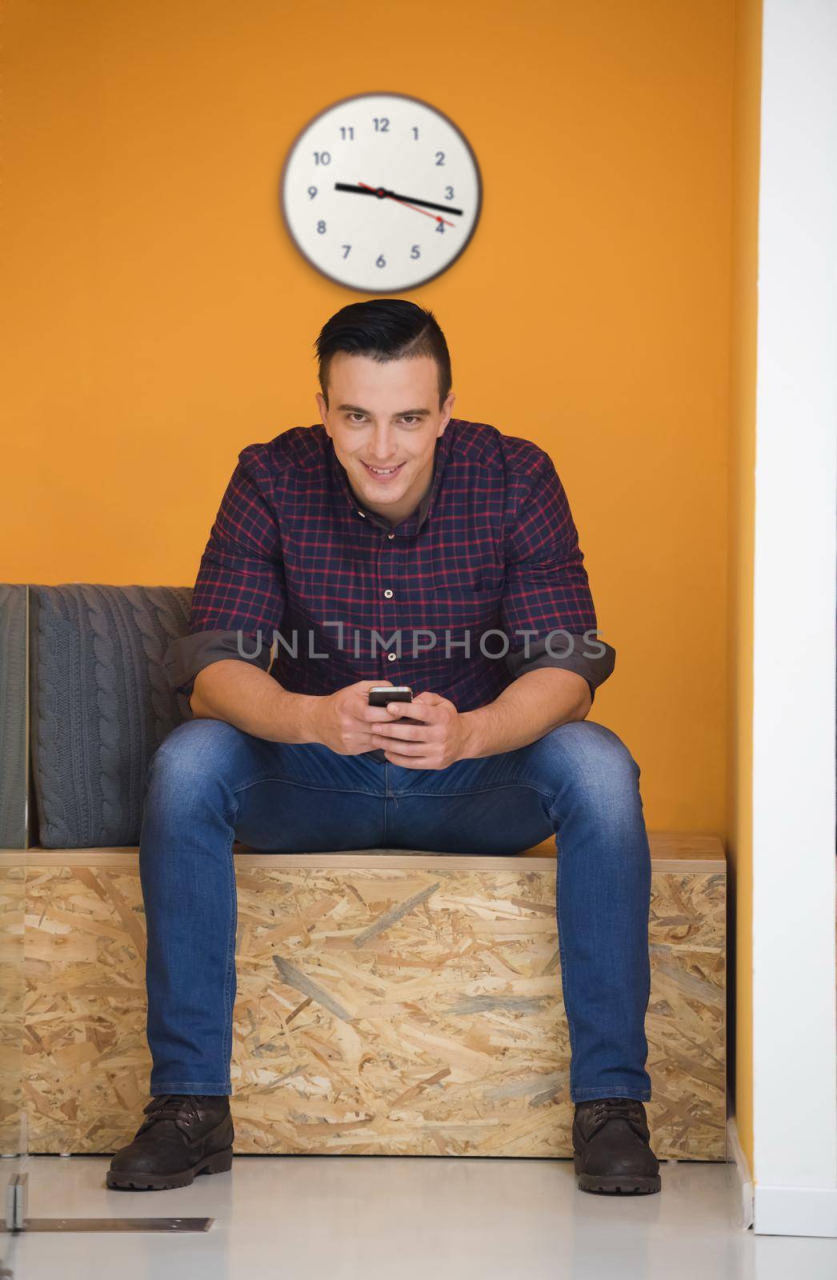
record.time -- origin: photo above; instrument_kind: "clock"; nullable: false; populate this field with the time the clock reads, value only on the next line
9:17:19
